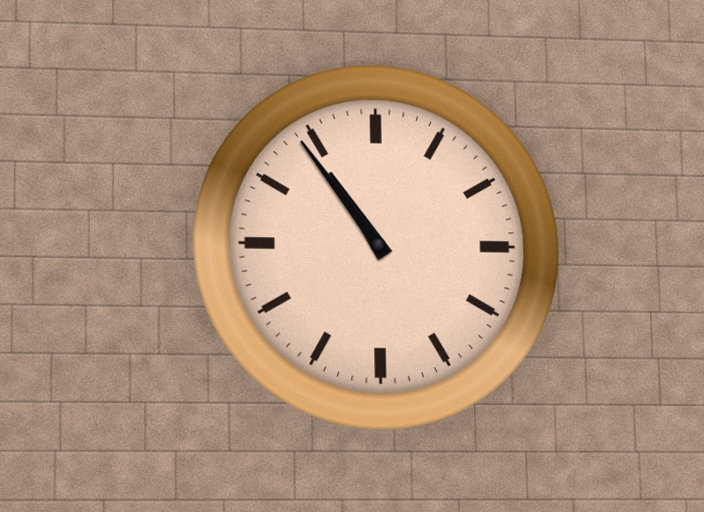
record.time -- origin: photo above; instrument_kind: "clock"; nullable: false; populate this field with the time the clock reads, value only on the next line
10:54
